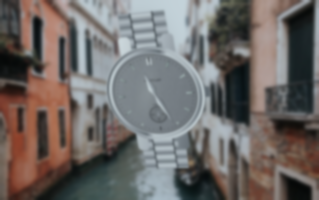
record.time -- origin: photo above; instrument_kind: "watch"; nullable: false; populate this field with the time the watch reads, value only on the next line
11:26
